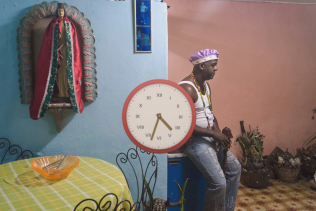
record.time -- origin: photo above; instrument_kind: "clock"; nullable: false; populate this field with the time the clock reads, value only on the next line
4:33
